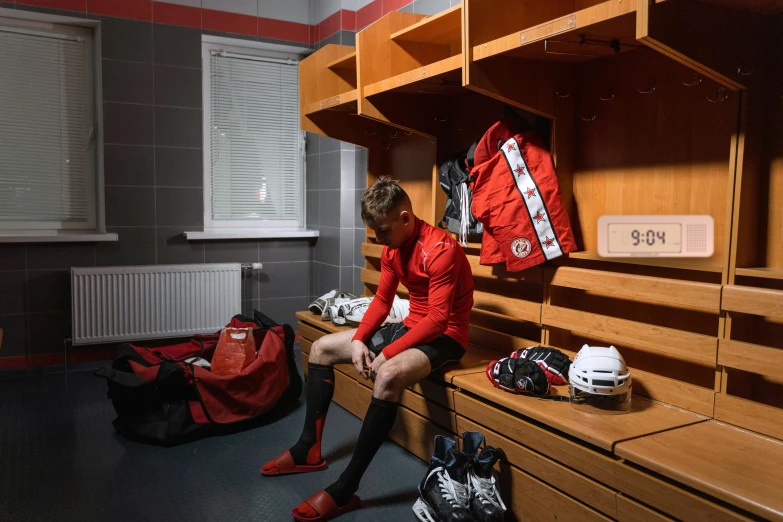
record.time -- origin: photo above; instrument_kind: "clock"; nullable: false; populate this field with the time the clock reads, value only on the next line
9:04
